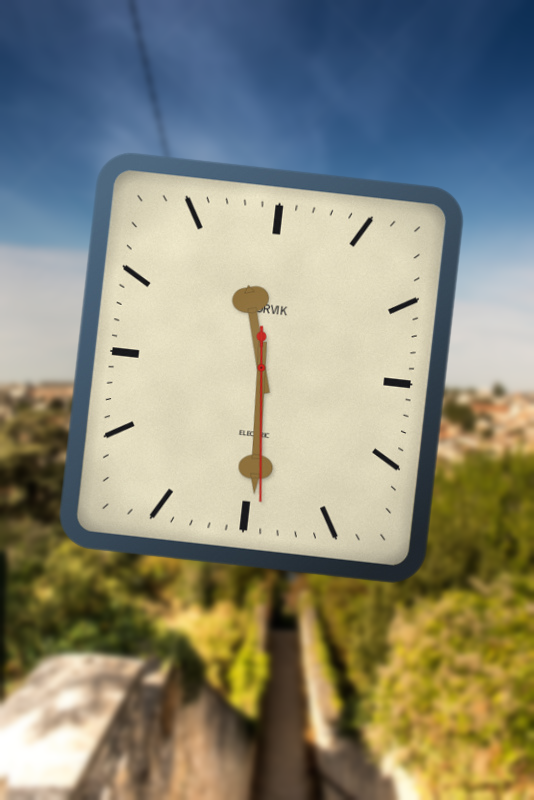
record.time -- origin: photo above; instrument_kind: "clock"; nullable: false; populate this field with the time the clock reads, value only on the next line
11:29:29
